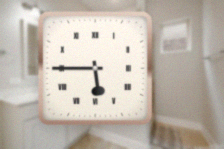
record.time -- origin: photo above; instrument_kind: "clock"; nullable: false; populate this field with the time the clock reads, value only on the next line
5:45
